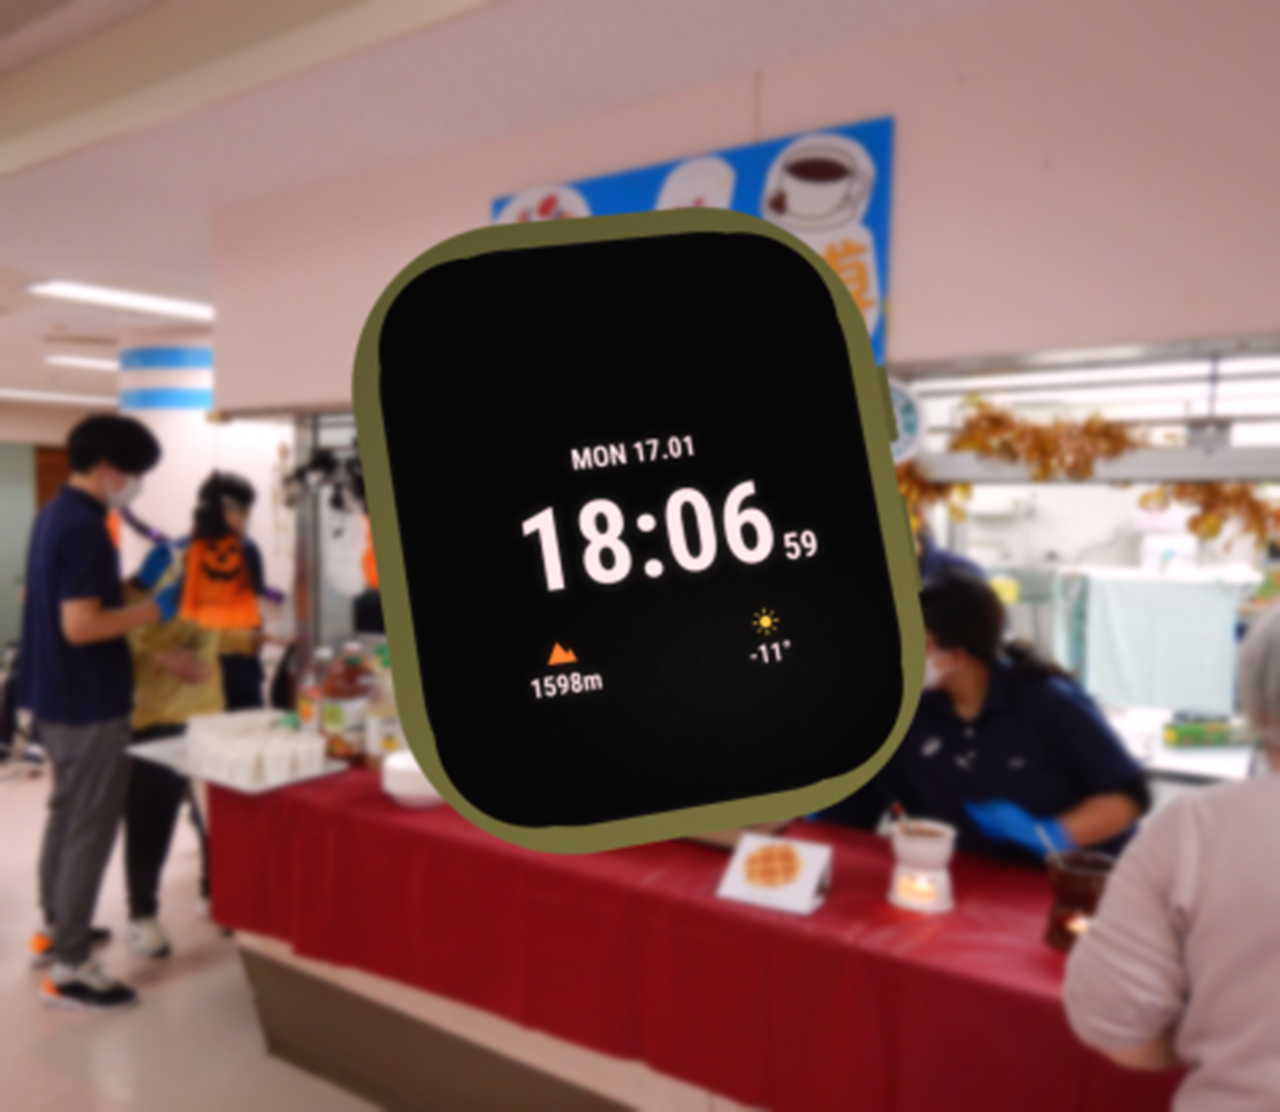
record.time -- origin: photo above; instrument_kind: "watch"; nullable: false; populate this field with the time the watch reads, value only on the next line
18:06:59
